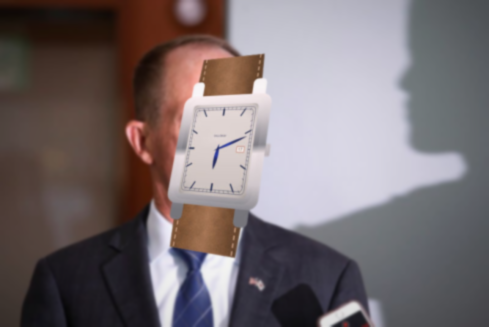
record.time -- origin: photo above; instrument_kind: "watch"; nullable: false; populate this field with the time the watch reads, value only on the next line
6:11
